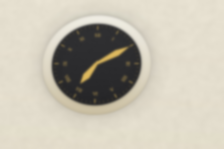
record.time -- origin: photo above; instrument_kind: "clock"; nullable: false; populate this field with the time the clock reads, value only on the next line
7:10
